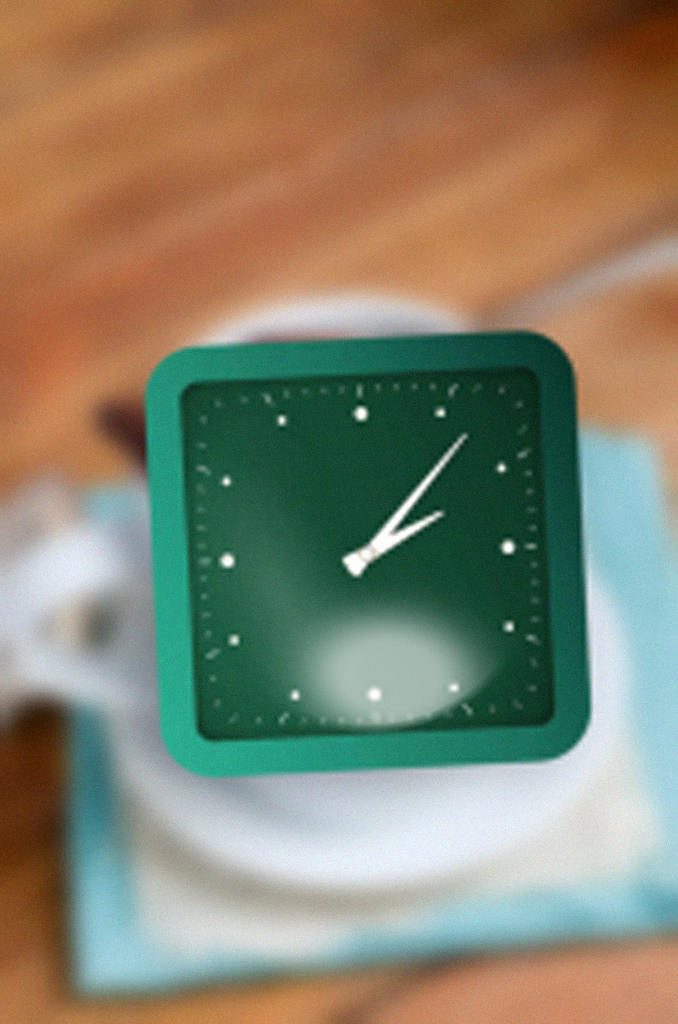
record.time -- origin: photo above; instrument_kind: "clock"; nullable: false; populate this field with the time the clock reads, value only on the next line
2:07
